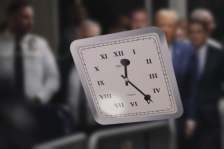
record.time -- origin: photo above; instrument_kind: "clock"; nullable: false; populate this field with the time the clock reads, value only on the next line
12:24
